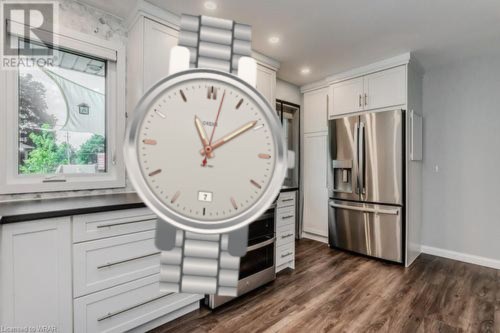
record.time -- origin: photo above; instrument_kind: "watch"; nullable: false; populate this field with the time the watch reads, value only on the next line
11:09:02
